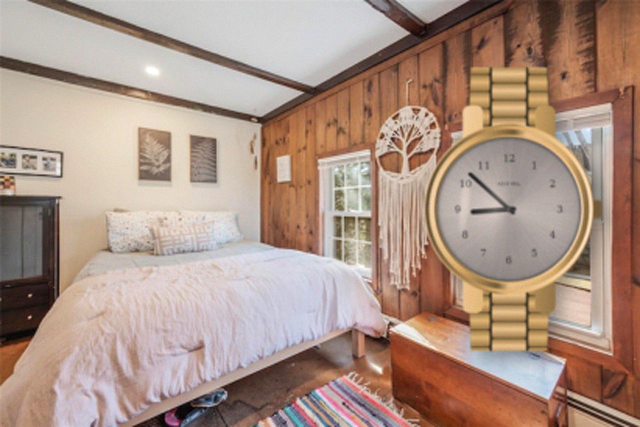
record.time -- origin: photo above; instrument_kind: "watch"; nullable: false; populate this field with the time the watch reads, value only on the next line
8:52
